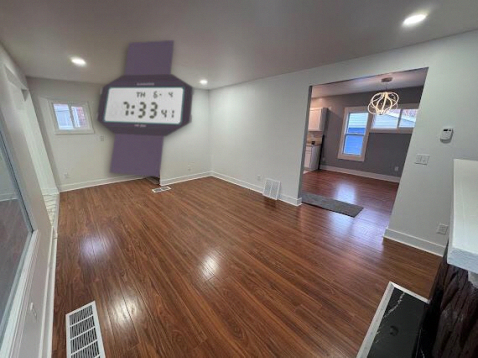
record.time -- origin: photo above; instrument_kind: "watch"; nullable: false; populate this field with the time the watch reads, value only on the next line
7:33:41
